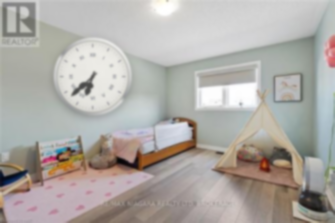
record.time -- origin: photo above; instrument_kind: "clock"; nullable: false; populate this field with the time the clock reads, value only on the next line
6:38
